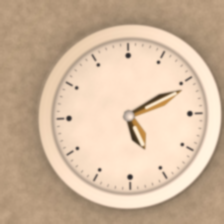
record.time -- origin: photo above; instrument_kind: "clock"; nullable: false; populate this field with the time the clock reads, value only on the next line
5:11
